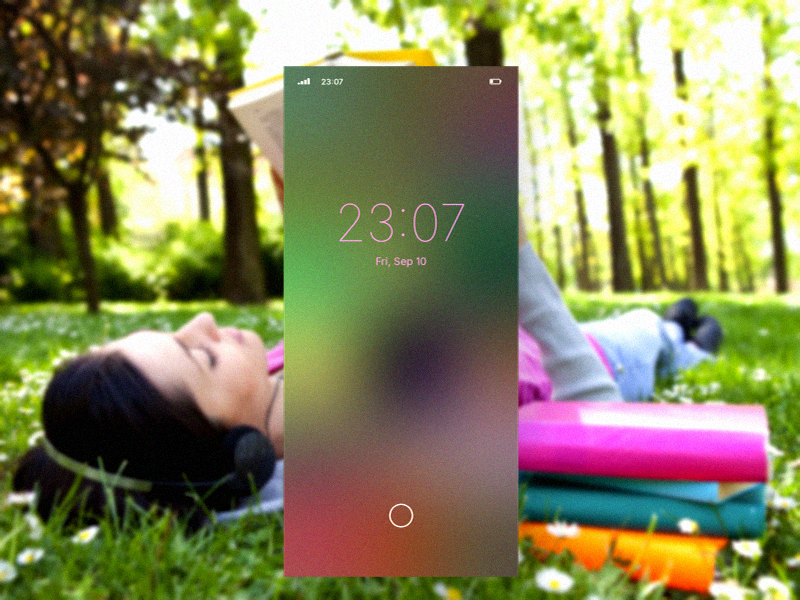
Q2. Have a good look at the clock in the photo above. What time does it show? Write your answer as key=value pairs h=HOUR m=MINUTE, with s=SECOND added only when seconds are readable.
h=23 m=7
